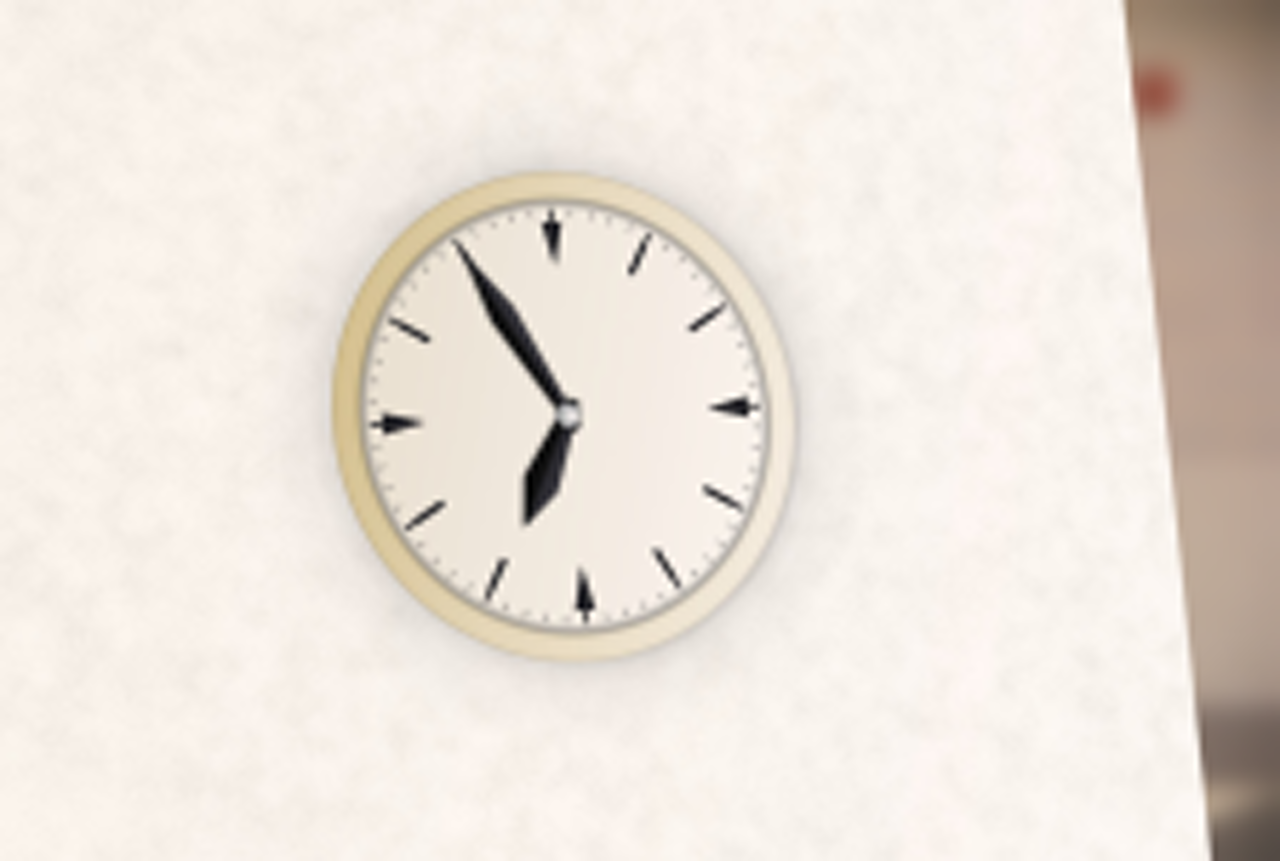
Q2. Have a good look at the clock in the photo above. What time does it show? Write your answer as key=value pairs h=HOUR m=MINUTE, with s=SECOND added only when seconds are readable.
h=6 m=55
